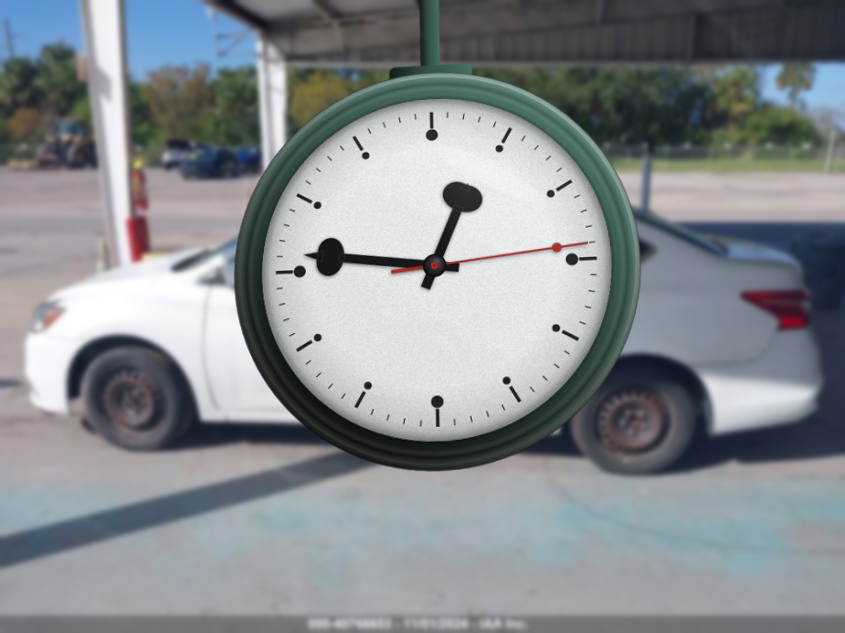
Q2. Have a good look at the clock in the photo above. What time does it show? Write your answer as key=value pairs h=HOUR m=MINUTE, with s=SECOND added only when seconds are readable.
h=12 m=46 s=14
